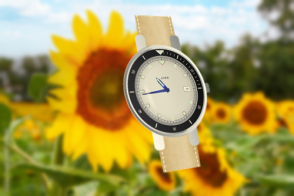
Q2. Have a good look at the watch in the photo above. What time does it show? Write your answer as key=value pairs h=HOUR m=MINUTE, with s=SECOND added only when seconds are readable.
h=10 m=44
